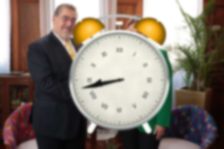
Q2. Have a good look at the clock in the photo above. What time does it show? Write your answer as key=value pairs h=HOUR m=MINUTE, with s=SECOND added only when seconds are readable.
h=8 m=43
